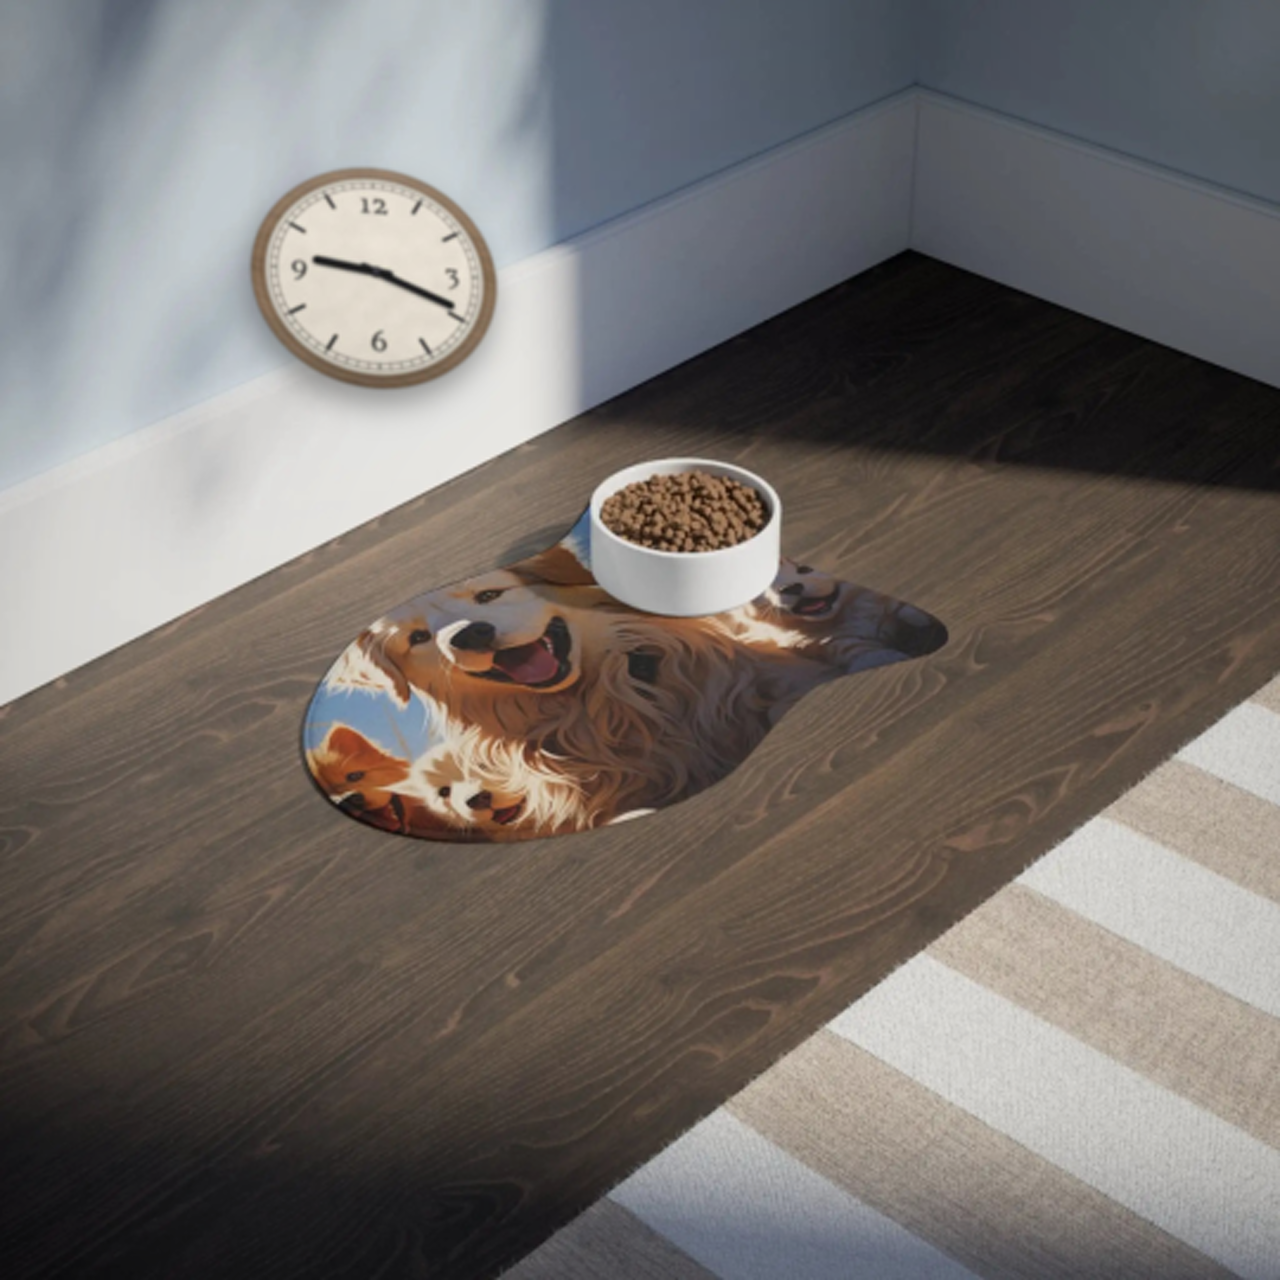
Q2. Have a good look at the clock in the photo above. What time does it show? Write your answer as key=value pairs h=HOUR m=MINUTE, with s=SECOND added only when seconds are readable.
h=9 m=19
